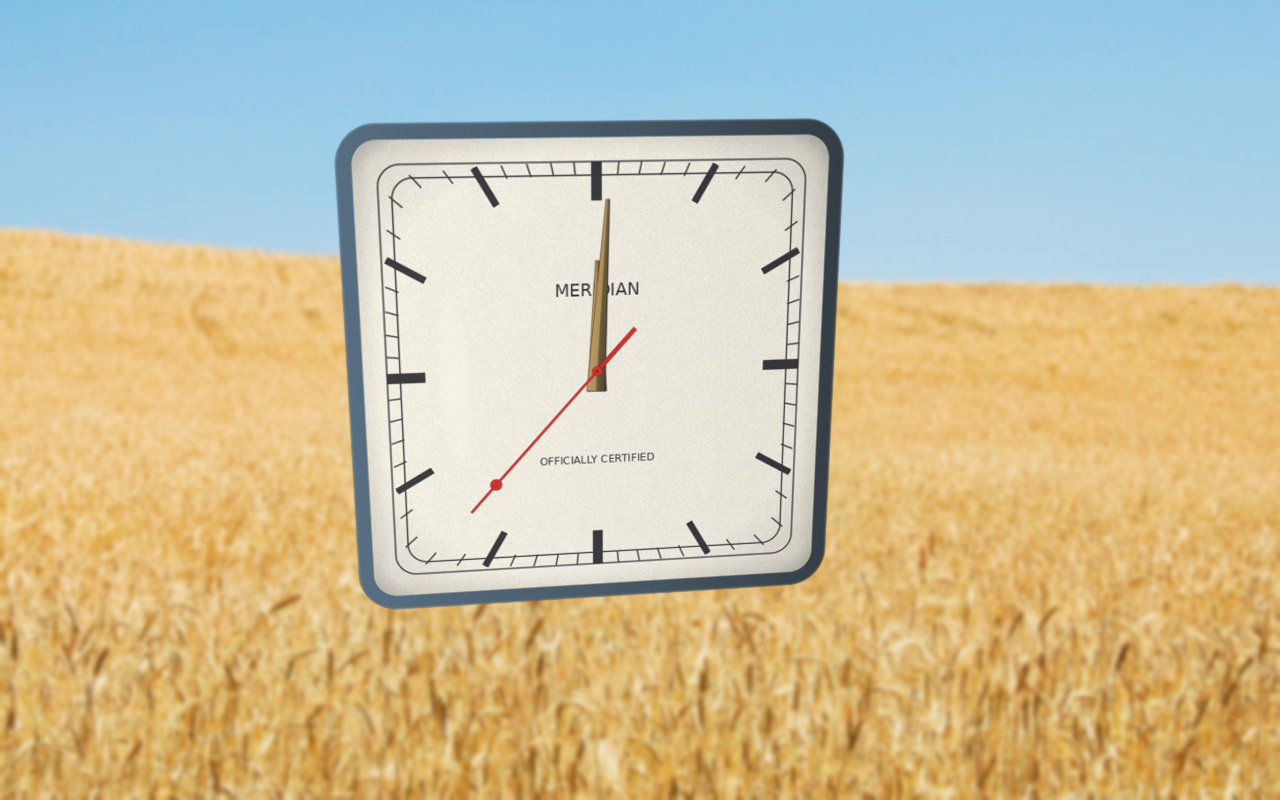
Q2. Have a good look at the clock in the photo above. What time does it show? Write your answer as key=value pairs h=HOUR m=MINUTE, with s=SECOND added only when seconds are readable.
h=12 m=0 s=37
